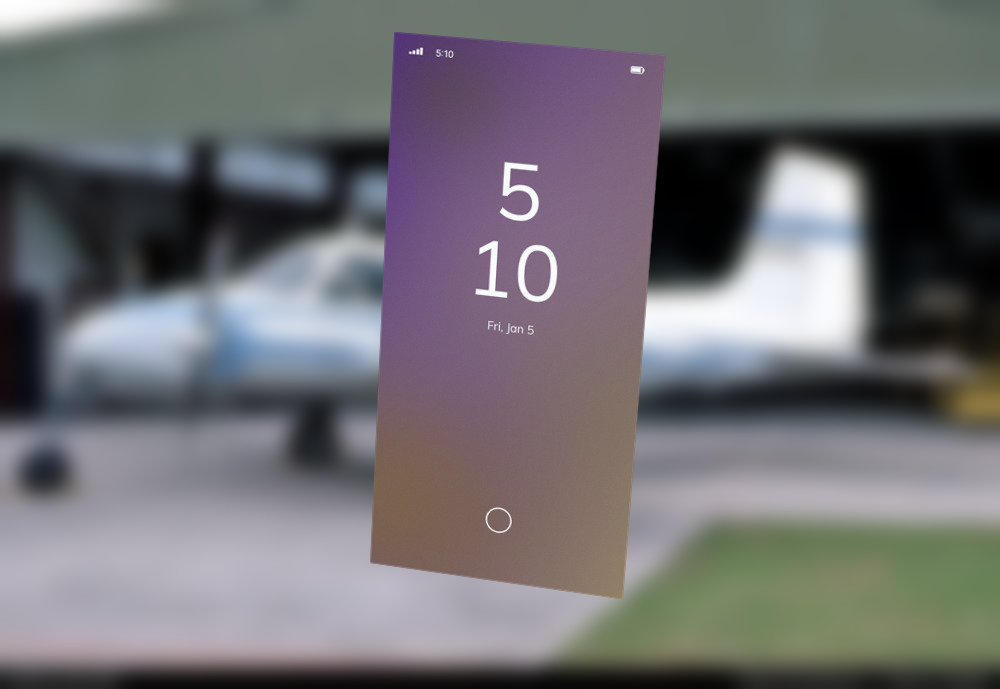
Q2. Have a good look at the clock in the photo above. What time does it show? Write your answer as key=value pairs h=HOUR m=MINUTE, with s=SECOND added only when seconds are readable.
h=5 m=10
